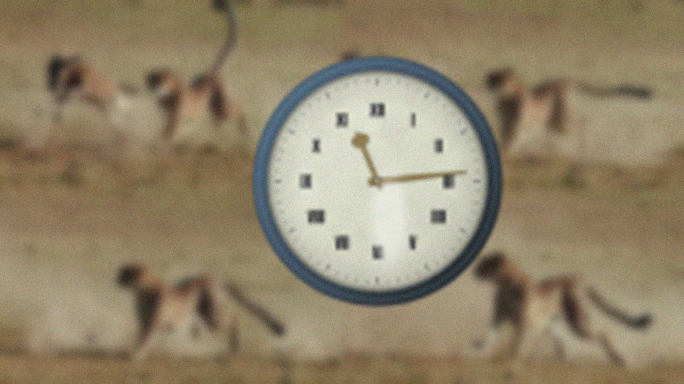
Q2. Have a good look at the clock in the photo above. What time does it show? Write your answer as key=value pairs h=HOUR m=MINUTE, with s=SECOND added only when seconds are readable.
h=11 m=14
